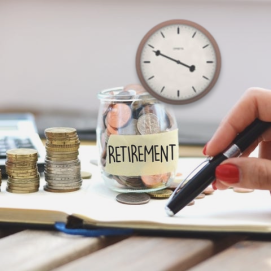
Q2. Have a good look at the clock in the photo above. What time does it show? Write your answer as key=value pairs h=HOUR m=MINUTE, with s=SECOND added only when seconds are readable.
h=3 m=49
